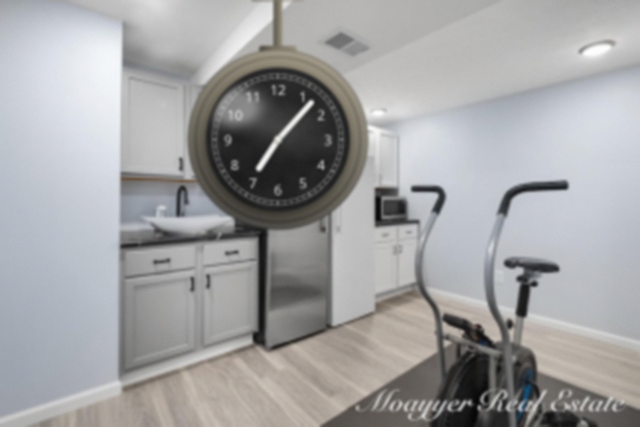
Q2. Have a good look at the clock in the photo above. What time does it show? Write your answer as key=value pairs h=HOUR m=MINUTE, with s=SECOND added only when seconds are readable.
h=7 m=7
